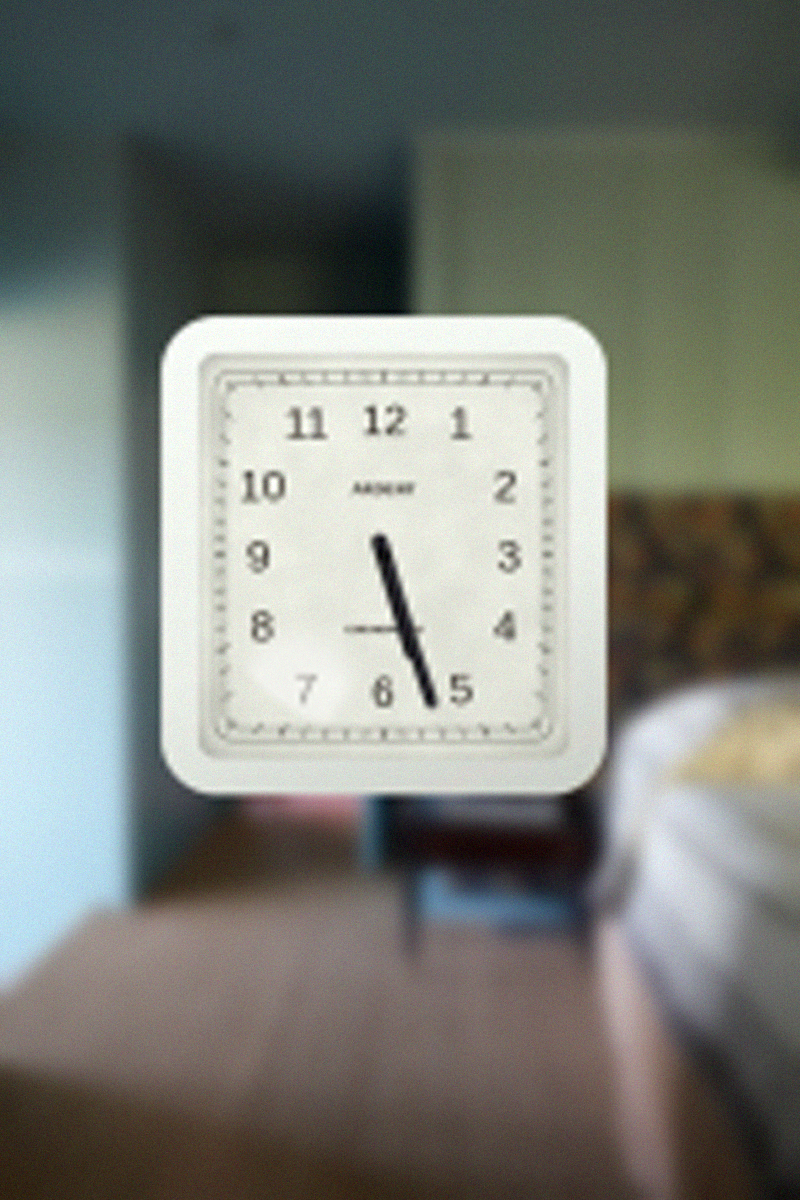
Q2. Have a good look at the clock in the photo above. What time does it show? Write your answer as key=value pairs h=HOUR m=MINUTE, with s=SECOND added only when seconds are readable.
h=5 m=27
